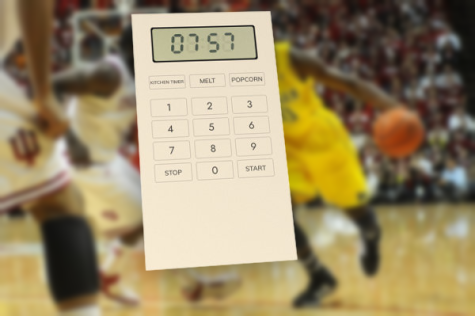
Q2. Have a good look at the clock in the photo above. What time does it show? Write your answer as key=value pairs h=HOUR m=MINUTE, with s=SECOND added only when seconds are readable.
h=7 m=57
